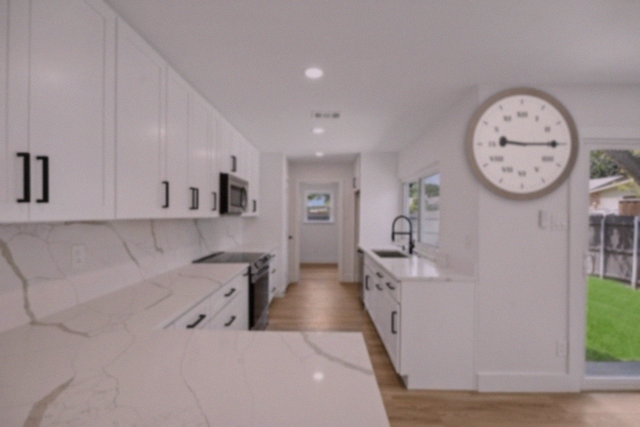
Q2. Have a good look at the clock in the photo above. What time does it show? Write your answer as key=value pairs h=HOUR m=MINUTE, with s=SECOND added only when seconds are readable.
h=9 m=15
